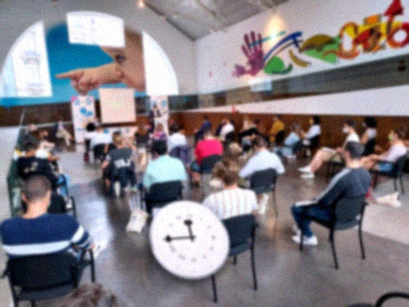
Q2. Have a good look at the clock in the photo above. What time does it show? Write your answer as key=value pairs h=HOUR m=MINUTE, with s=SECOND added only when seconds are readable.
h=11 m=44
